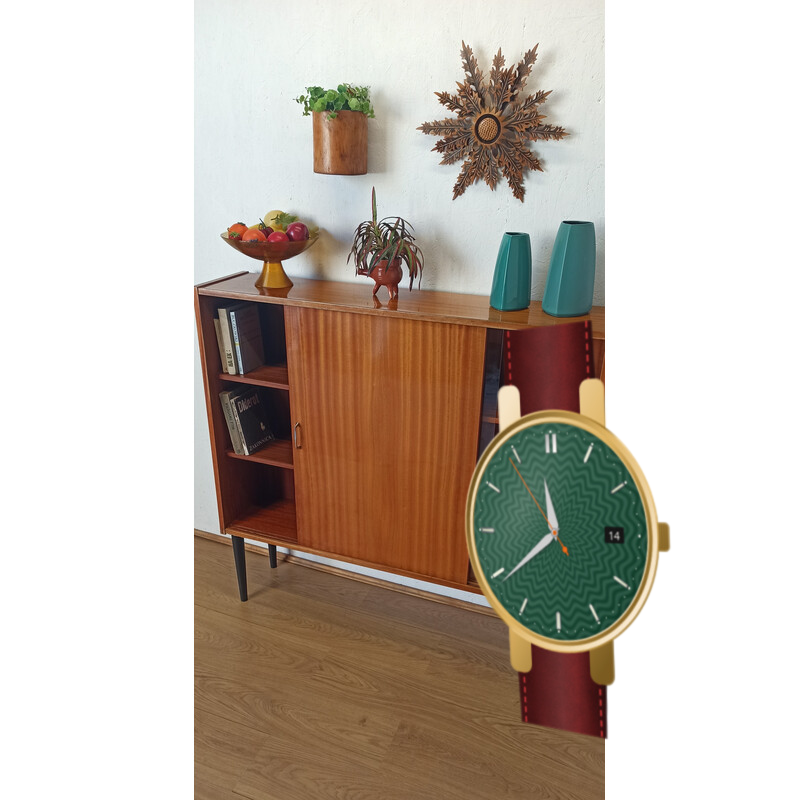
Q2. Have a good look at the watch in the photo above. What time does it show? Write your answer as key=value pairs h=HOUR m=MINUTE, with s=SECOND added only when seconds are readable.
h=11 m=38 s=54
